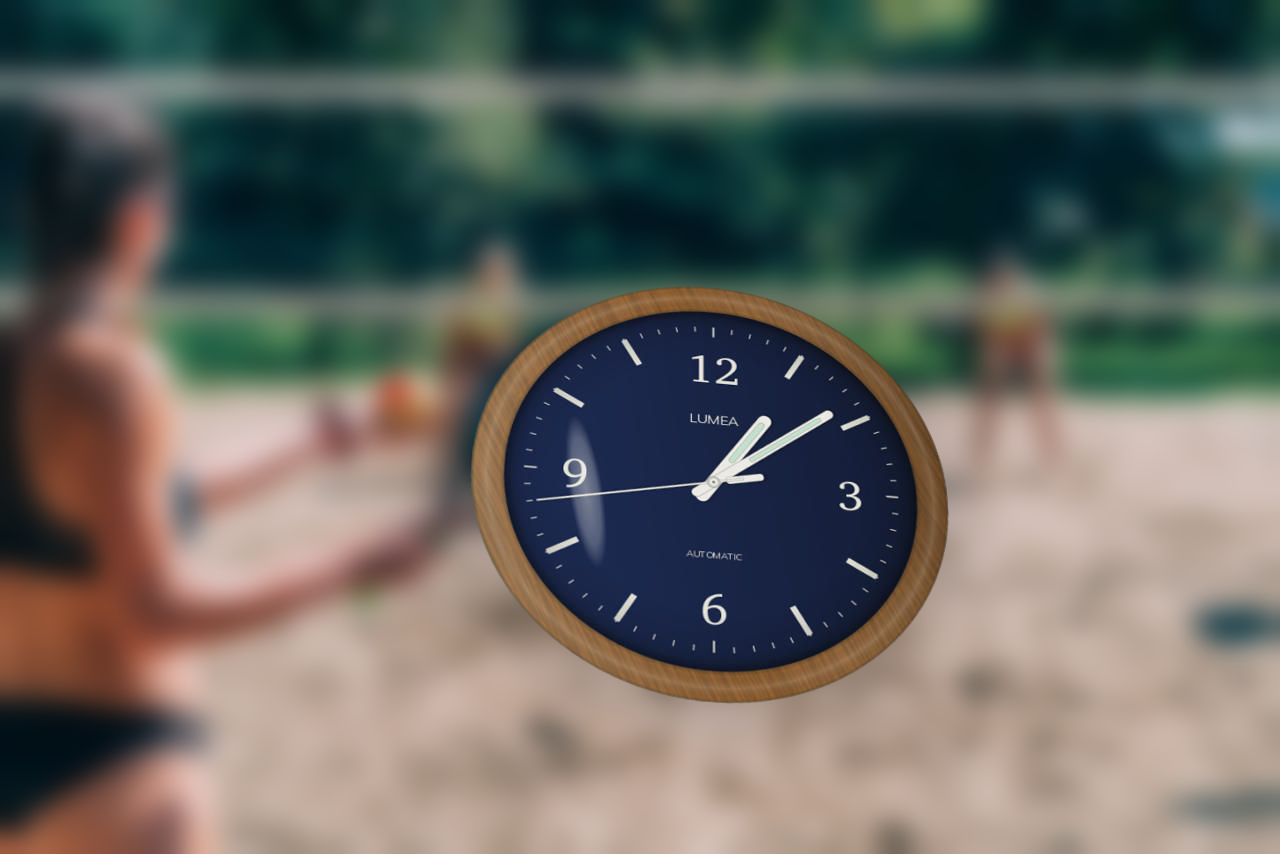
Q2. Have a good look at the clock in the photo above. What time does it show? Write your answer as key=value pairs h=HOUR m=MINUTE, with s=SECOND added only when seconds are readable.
h=1 m=8 s=43
